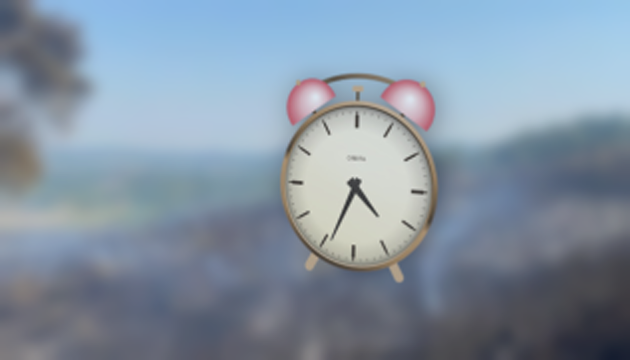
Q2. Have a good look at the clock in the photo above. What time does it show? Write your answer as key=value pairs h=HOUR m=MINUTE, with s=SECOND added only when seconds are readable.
h=4 m=34
